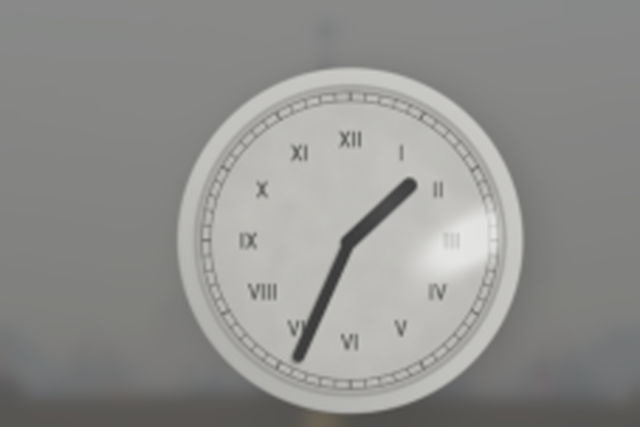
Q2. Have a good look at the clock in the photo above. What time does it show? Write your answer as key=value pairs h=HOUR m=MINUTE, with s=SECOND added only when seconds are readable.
h=1 m=34
